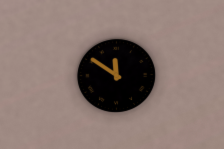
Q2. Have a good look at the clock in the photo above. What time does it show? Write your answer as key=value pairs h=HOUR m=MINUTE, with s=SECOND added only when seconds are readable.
h=11 m=51
